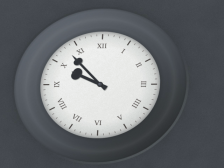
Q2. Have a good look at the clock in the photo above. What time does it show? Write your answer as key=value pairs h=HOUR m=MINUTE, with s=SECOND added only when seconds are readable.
h=9 m=53
